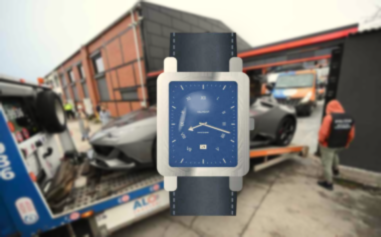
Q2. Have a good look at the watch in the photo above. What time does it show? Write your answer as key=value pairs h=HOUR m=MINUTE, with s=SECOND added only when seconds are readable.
h=8 m=18
